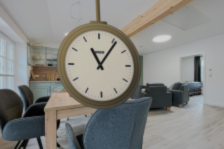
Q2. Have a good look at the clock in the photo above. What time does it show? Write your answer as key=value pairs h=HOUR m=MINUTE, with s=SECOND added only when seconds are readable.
h=11 m=6
